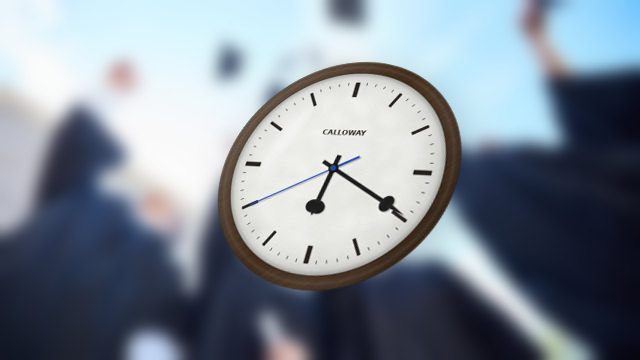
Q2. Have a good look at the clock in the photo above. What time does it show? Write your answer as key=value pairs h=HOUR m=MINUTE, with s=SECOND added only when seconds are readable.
h=6 m=19 s=40
